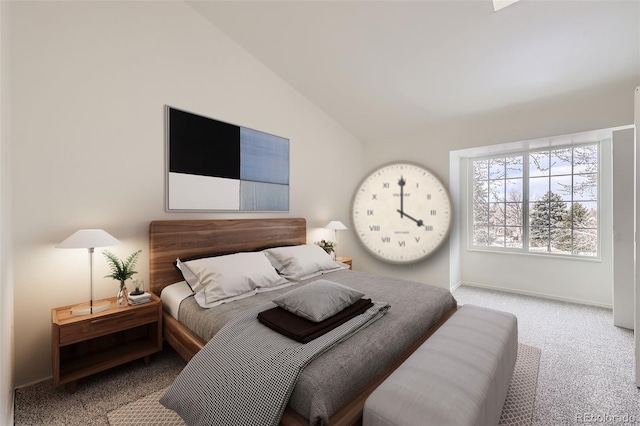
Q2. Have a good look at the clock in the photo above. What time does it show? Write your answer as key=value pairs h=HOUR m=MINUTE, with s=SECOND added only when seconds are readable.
h=4 m=0
